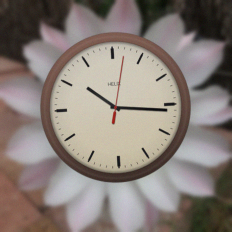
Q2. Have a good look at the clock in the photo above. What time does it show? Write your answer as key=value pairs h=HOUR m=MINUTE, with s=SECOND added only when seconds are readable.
h=10 m=16 s=2
